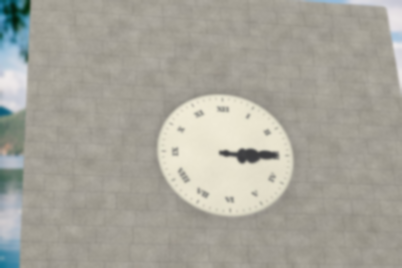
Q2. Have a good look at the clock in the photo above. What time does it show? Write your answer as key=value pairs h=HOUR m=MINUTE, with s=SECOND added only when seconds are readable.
h=3 m=15
